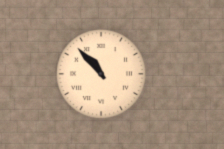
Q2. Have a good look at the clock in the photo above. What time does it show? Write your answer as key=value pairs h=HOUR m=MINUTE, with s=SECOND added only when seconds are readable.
h=10 m=53
